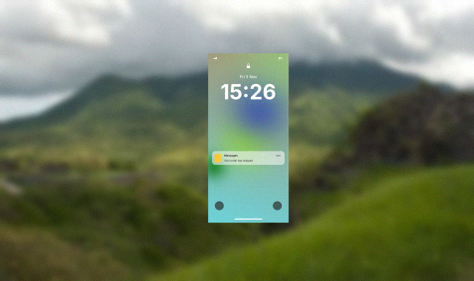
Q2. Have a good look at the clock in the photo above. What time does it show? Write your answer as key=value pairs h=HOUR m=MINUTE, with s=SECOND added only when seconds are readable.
h=15 m=26
